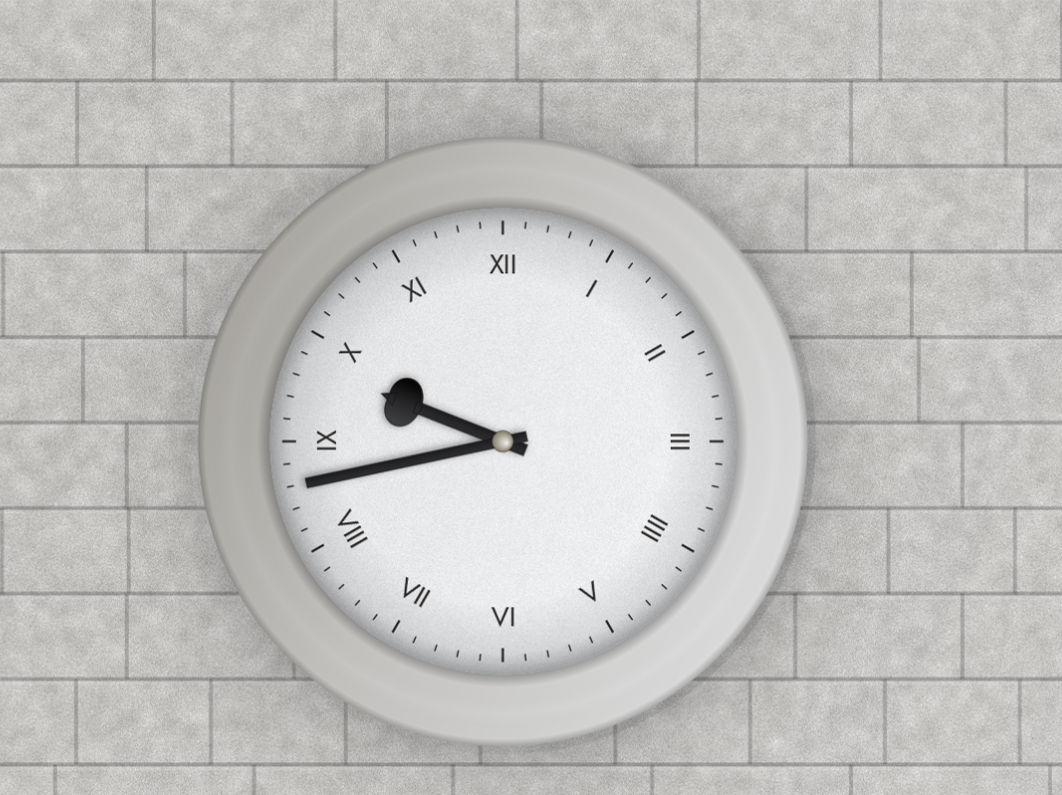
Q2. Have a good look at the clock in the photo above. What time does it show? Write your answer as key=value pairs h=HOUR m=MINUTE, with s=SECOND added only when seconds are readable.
h=9 m=43
